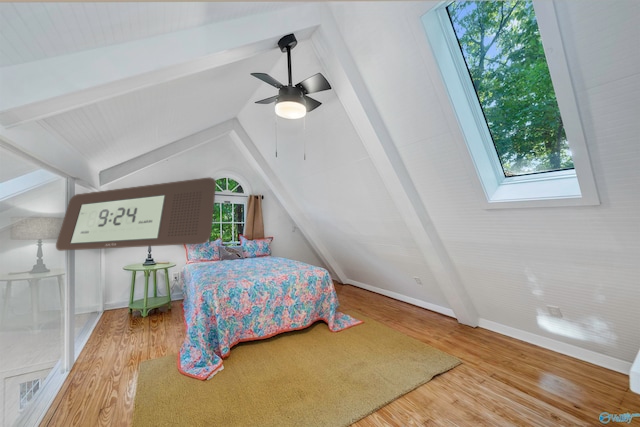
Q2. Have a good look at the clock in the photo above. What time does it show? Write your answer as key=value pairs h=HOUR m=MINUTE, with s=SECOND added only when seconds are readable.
h=9 m=24
